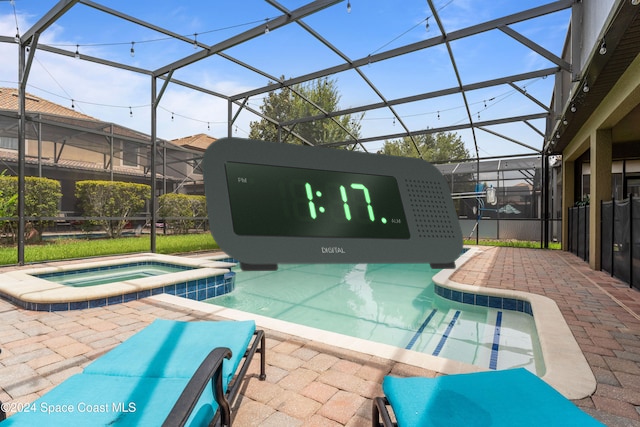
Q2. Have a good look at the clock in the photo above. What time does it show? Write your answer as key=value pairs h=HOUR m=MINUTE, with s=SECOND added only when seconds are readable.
h=1 m=17
